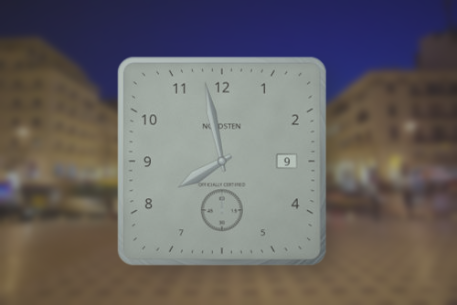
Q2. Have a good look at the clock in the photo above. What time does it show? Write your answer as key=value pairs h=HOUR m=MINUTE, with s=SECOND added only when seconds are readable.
h=7 m=58
